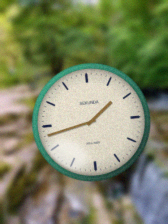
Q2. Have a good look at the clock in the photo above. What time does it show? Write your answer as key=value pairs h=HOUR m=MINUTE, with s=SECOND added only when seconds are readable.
h=1 m=43
